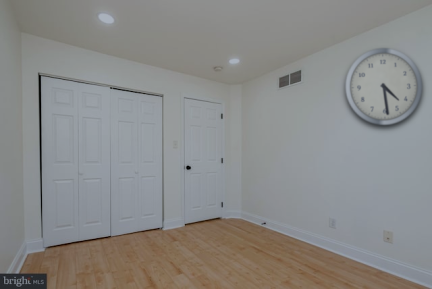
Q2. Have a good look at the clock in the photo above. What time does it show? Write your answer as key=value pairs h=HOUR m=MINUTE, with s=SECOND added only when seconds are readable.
h=4 m=29
